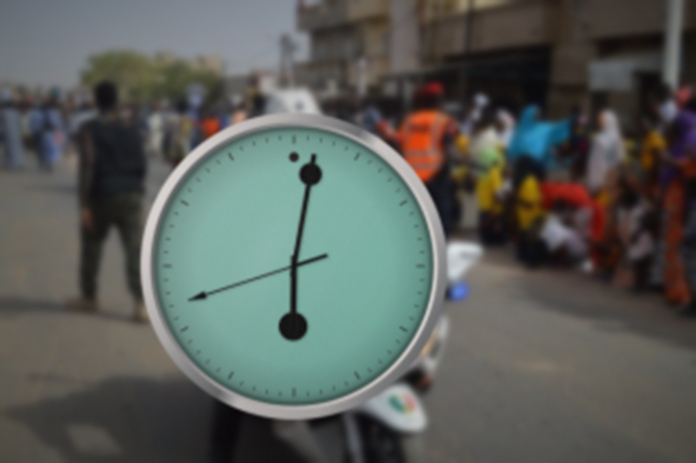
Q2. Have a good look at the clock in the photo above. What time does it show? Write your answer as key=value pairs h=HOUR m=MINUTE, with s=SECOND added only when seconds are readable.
h=6 m=1 s=42
